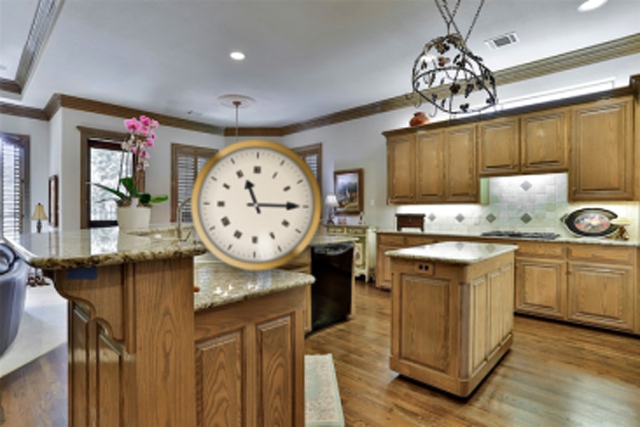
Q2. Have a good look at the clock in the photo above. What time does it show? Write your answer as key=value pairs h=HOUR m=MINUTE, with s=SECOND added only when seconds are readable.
h=11 m=15
